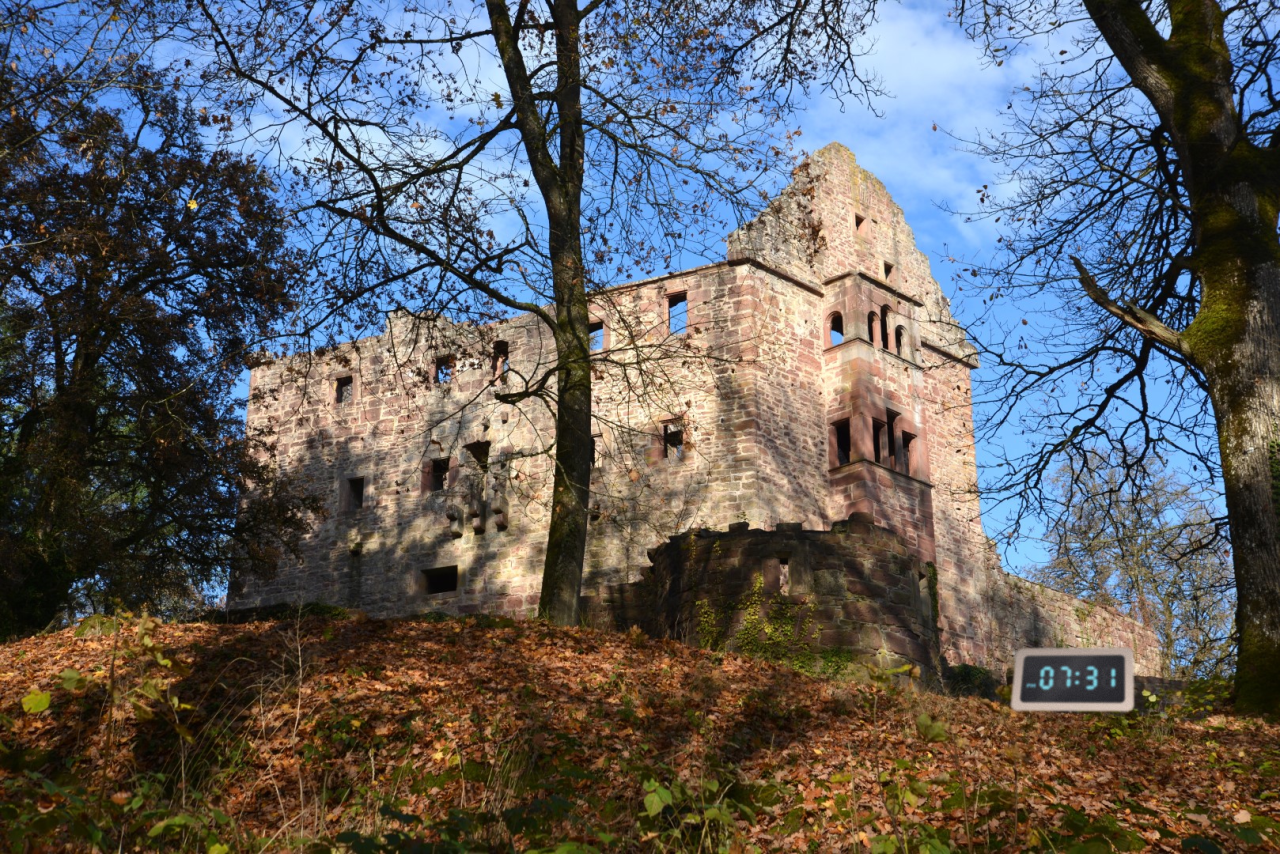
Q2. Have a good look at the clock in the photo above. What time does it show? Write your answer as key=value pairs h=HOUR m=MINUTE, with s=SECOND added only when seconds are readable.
h=7 m=31
